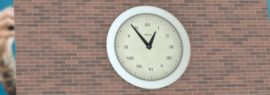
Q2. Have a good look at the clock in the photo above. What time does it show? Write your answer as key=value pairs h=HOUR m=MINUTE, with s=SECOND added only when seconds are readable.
h=12 m=54
